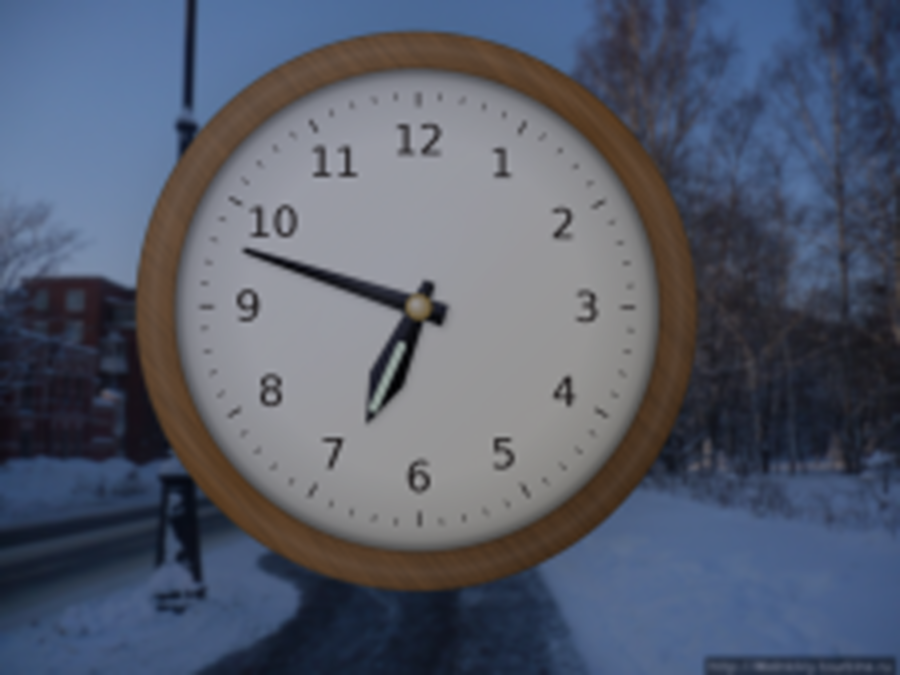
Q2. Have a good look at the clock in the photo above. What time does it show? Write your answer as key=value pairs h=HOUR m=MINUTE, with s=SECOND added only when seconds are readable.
h=6 m=48
